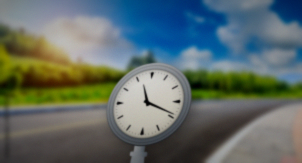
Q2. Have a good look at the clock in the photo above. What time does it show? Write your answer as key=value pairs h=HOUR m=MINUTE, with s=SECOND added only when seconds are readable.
h=11 m=19
